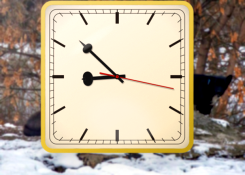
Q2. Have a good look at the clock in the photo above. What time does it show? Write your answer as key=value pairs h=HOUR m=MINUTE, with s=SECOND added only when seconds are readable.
h=8 m=52 s=17
